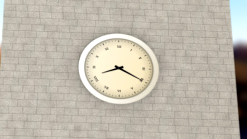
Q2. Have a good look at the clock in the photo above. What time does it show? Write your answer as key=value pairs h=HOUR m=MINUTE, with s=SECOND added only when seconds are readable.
h=8 m=20
